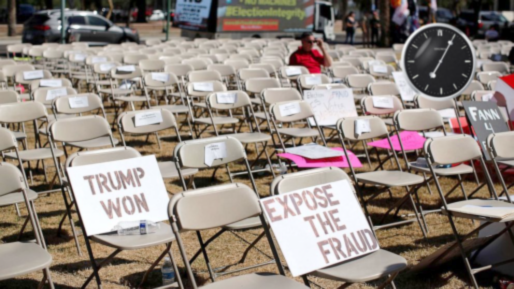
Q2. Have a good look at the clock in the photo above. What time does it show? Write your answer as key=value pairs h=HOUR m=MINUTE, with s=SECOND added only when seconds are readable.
h=7 m=5
